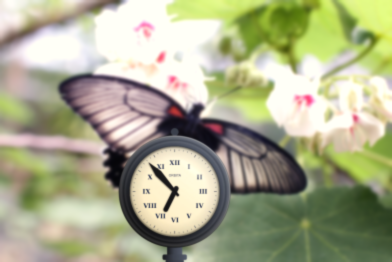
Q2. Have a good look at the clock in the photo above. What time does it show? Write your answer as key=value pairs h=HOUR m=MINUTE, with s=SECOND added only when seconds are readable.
h=6 m=53
